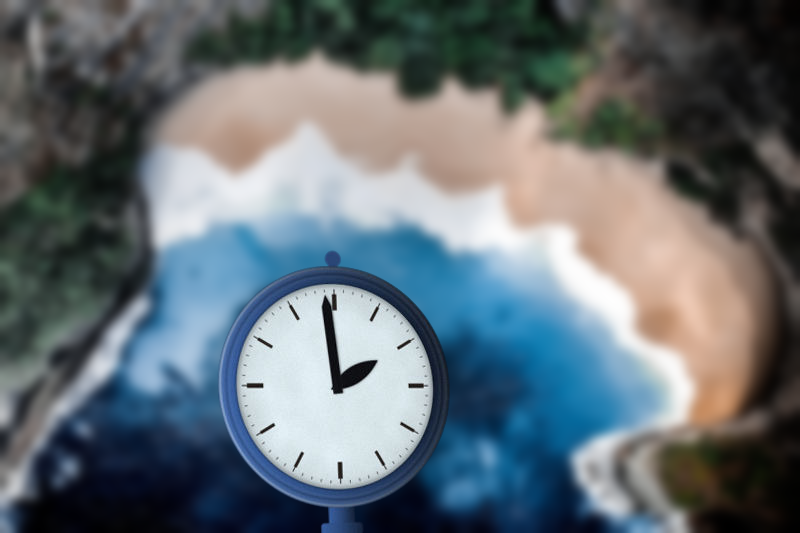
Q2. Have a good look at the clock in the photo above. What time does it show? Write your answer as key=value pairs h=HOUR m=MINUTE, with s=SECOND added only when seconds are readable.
h=1 m=59
